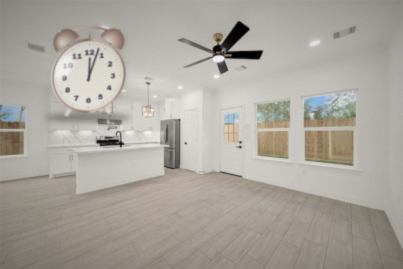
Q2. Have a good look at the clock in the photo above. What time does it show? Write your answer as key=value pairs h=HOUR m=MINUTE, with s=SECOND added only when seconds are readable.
h=12 m=3
